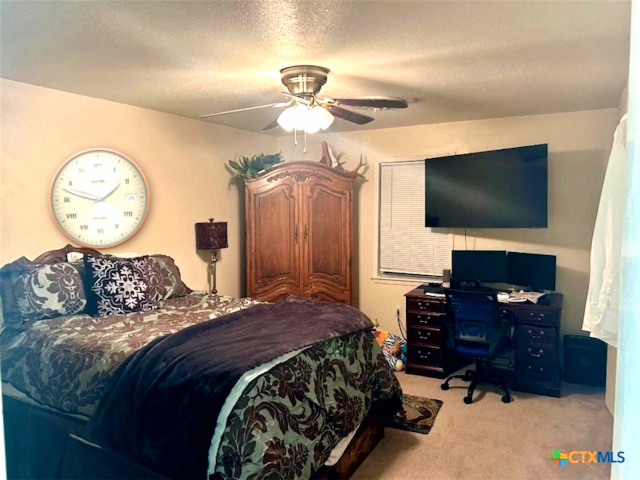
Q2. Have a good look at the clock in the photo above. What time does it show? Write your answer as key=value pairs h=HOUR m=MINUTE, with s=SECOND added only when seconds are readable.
h=1 m=48
